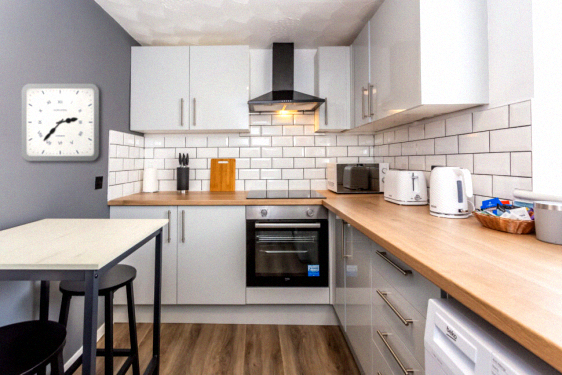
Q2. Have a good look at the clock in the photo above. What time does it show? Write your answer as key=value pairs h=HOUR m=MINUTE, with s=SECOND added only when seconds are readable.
h=2 m=37
